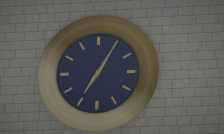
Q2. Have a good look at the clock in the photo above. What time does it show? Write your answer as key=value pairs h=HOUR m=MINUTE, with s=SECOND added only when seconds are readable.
h=7 m=5
